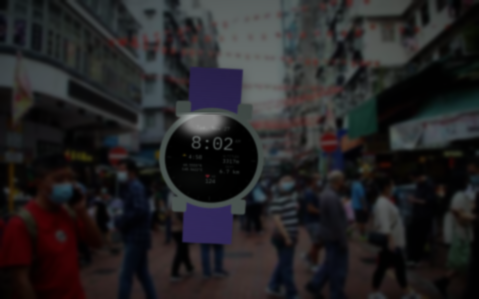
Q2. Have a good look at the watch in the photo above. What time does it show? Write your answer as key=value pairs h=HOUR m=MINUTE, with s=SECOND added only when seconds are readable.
h=8 m=2
